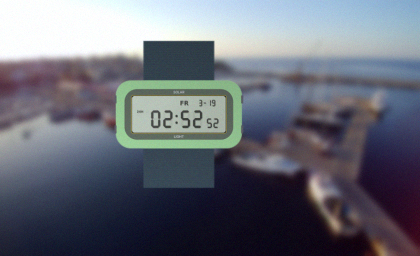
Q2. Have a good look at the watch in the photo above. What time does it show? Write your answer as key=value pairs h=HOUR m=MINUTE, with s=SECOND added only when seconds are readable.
h=2 m=52 s=52
